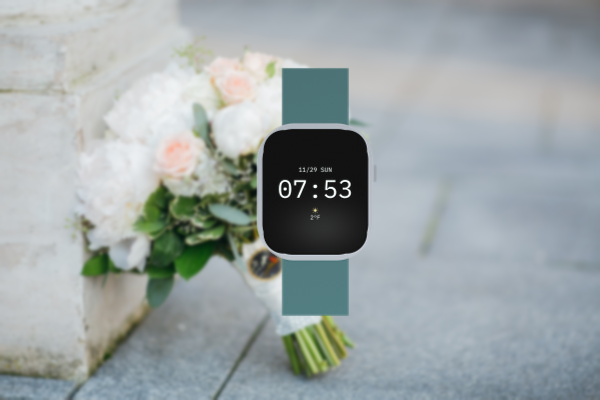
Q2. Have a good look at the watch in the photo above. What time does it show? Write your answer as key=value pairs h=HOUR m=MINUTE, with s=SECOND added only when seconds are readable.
h=7 m=53
